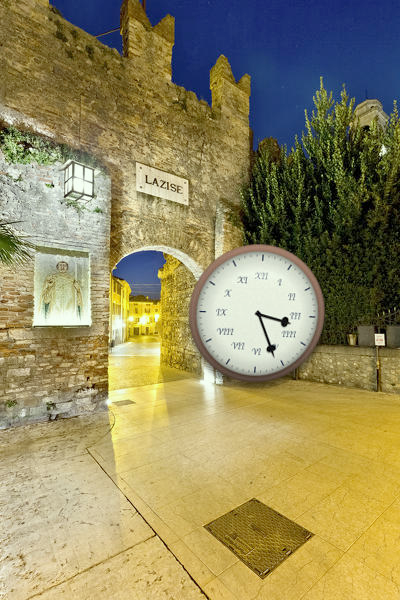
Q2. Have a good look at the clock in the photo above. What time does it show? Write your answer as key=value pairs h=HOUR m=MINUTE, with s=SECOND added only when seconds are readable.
h=3 m=26
